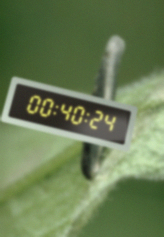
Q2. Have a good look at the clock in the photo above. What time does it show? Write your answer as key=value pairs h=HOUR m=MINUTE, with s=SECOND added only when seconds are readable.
h=0 m=40 s=24
